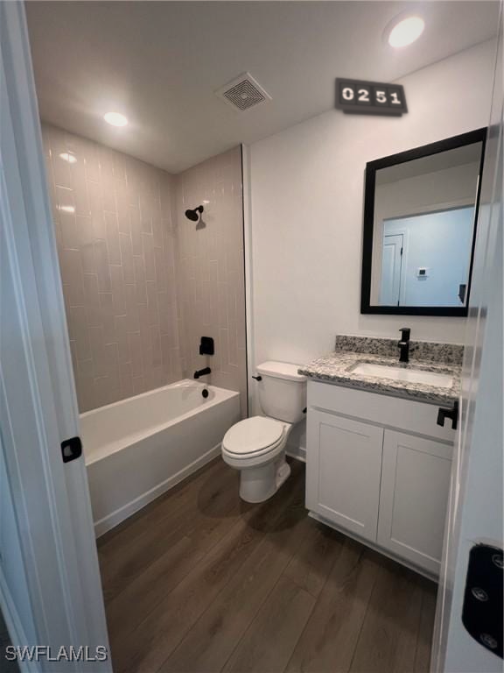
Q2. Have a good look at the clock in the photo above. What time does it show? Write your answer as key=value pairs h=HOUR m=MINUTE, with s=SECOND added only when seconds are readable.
h=2 m=51
